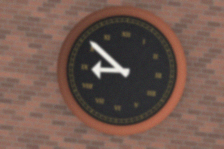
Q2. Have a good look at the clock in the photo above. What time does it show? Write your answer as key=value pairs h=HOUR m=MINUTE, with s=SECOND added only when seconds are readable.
h=8 m=51
